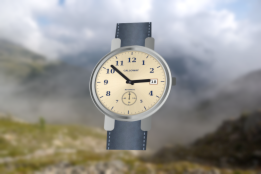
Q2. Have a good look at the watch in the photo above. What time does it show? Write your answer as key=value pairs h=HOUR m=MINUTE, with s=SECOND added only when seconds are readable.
h=2 m=52
